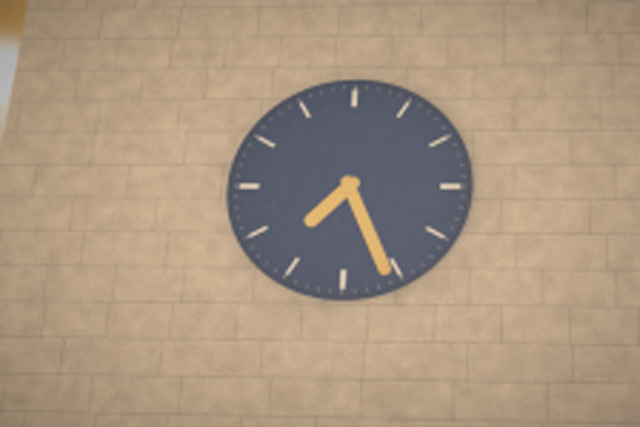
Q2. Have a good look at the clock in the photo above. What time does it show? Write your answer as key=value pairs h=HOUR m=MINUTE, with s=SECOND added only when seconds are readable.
h=7 m=26
